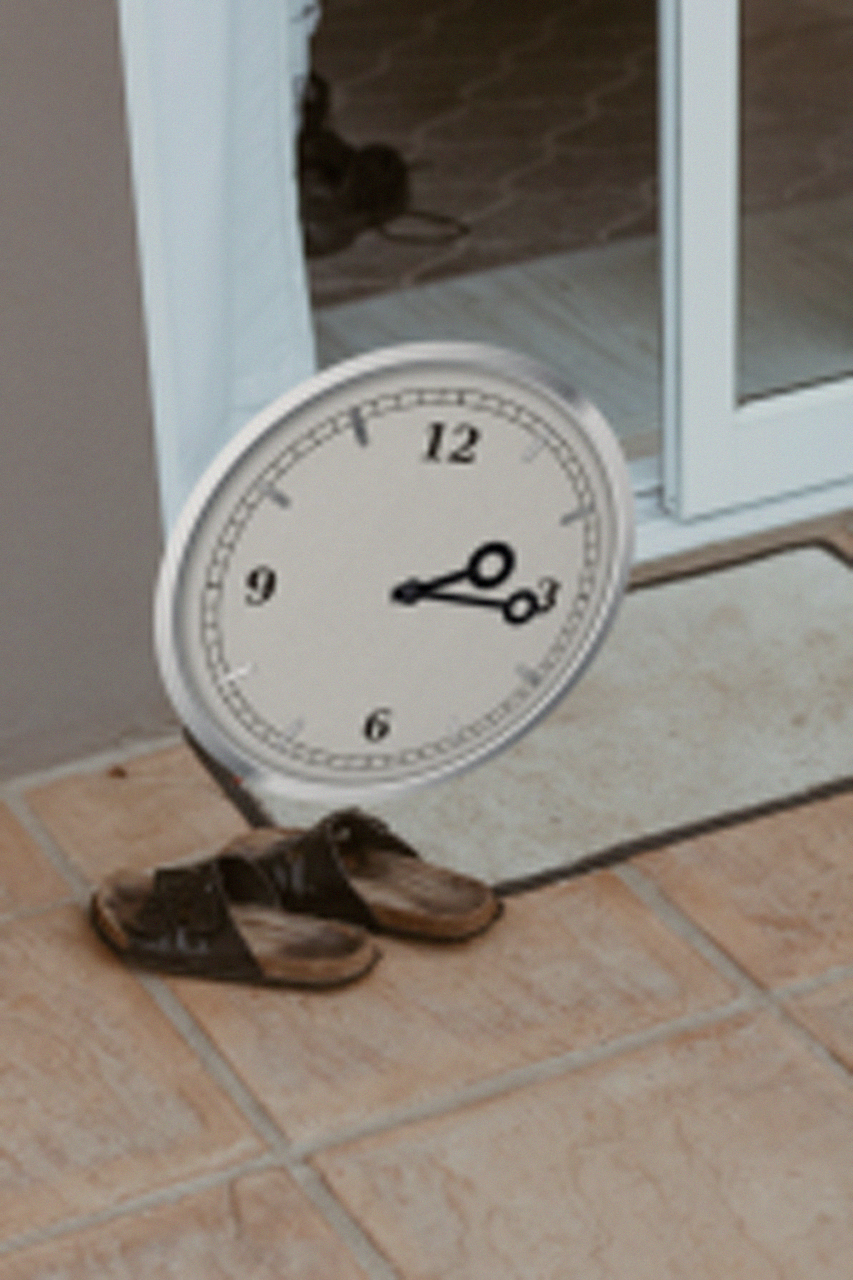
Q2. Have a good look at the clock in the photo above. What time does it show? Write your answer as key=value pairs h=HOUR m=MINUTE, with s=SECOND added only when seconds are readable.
h=2 m=16
